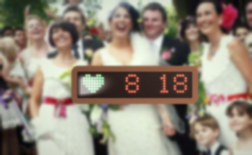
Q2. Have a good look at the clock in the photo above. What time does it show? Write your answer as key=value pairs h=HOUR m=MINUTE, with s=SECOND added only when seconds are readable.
h=8 m=18
